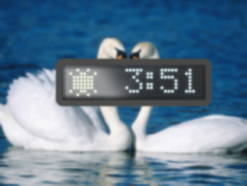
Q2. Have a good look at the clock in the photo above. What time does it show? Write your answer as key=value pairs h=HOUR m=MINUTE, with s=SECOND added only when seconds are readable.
h=3 m=51
